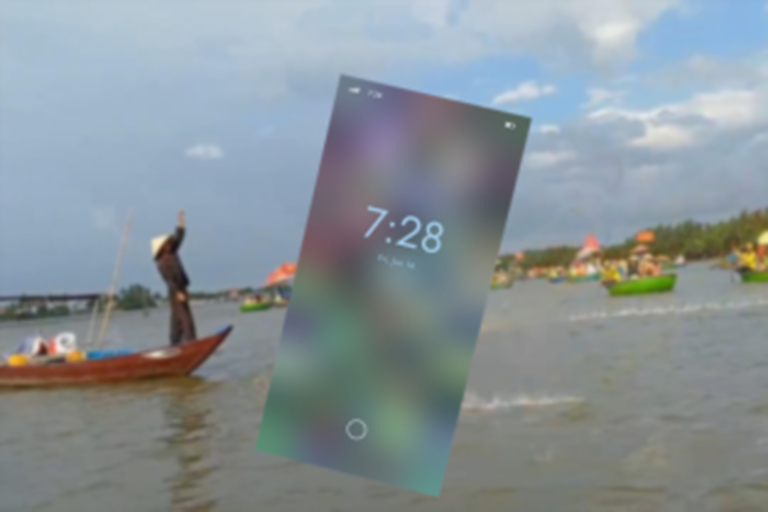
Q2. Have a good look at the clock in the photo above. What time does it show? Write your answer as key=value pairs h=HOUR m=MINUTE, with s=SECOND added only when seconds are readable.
h=7 m=28
